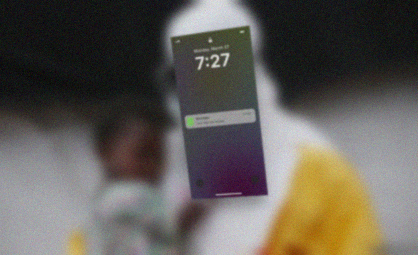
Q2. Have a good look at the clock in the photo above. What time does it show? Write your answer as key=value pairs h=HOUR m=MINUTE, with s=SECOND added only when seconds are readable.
h=7 m=27
